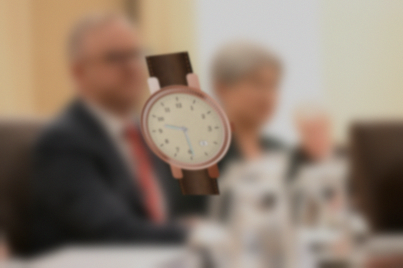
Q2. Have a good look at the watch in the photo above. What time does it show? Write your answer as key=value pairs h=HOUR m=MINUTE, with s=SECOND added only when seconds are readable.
h=9 m=29
